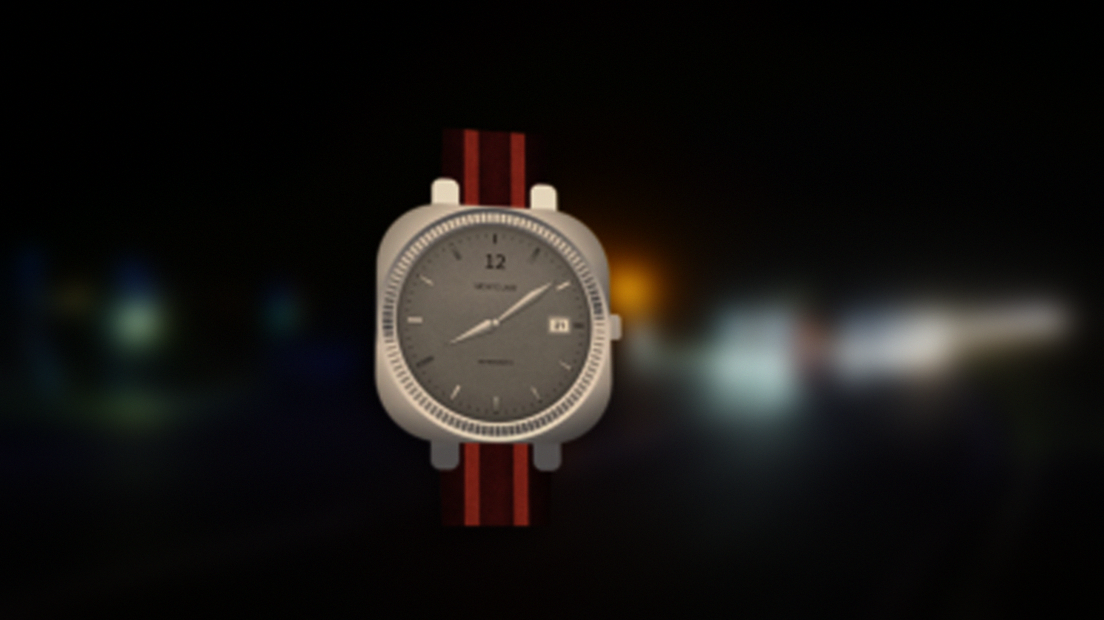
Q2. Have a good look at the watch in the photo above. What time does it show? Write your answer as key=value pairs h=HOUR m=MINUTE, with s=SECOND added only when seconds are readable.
h=8 m=9
